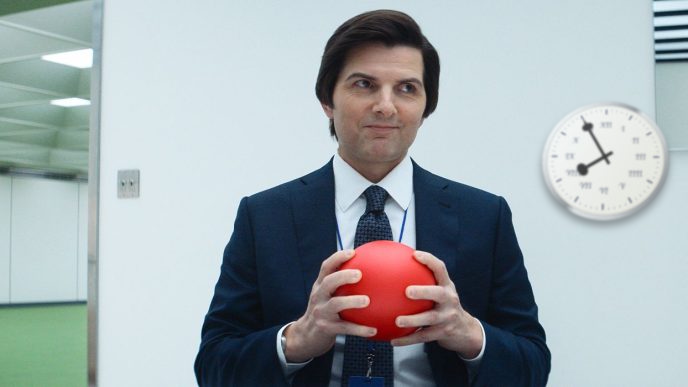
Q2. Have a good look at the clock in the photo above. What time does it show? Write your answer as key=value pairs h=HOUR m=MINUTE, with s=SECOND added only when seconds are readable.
h=7 m=55
